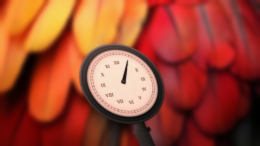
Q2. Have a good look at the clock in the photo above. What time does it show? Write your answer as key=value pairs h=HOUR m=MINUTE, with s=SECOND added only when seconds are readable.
h=1 m=5
